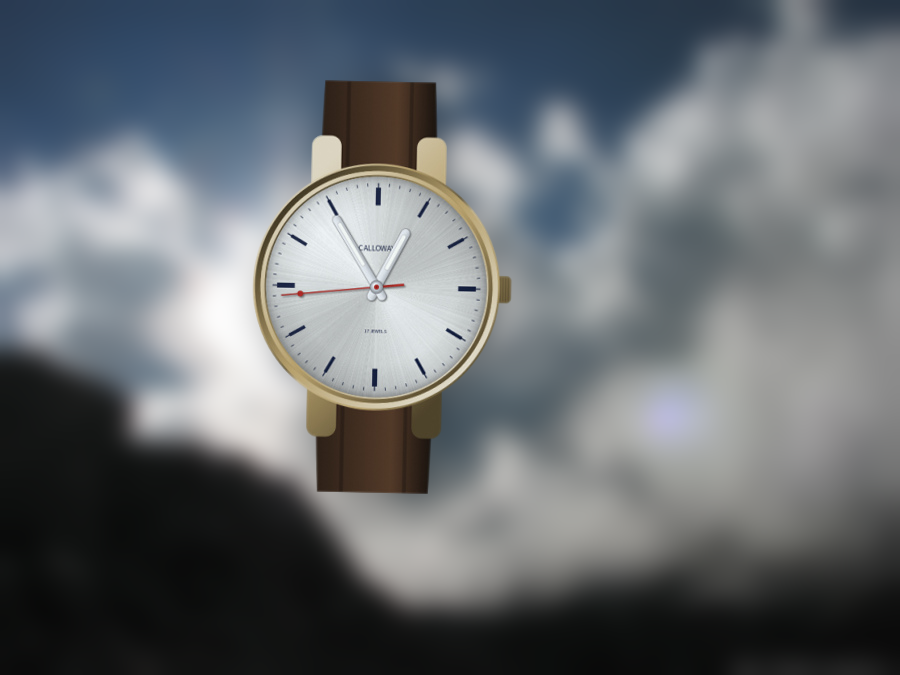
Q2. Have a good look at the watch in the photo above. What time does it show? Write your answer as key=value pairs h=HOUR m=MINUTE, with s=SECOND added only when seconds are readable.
h=12 m=54 s=44
